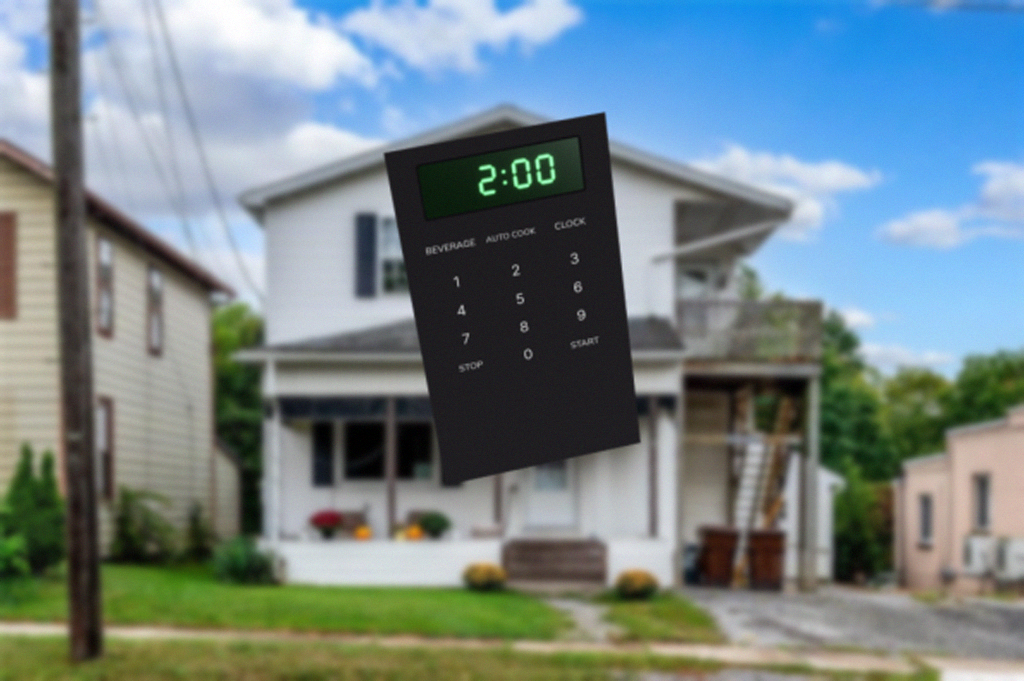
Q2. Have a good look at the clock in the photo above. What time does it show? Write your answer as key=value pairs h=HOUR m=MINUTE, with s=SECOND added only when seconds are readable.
h=2 m=0
